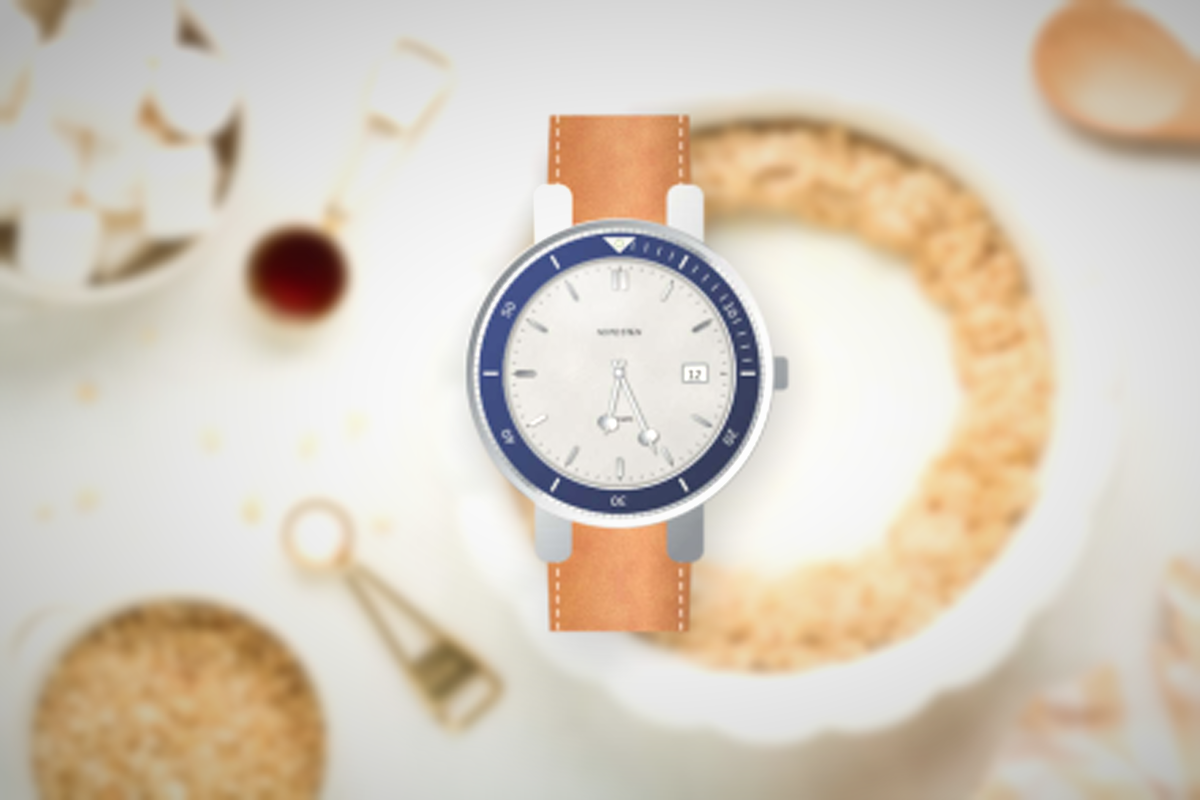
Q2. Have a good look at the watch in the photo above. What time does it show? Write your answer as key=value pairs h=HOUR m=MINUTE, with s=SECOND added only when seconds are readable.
h=6 m=26
